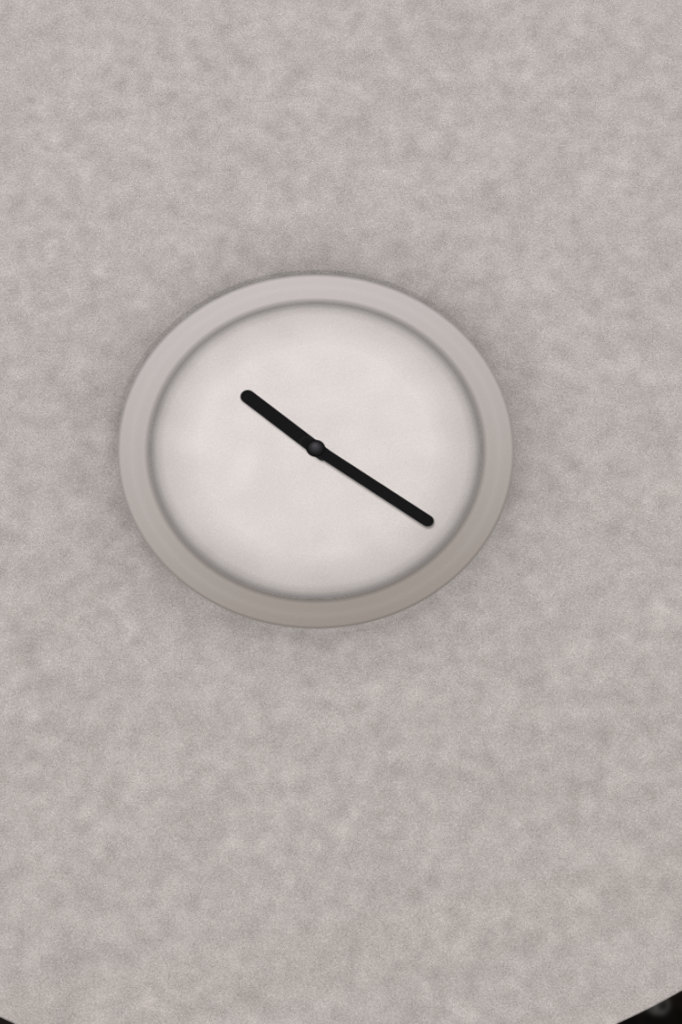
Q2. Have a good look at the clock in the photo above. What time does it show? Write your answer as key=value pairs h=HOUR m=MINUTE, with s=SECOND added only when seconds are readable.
h=10 m=21
